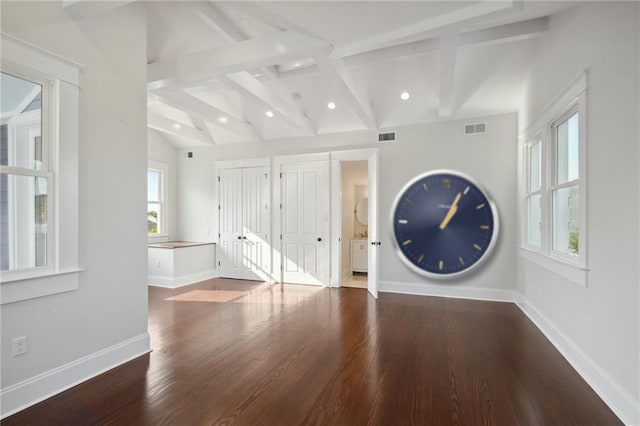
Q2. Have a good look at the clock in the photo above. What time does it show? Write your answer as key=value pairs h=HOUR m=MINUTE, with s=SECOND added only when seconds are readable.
h=1 m=4
